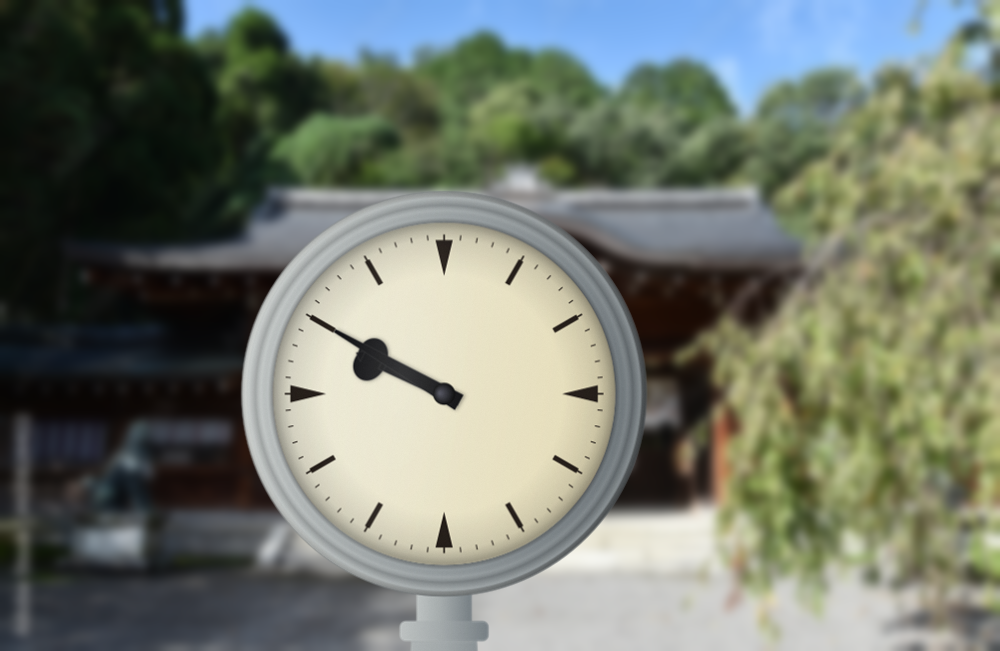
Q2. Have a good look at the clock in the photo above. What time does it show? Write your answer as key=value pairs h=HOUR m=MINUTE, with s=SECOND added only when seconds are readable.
h=9 m=50
